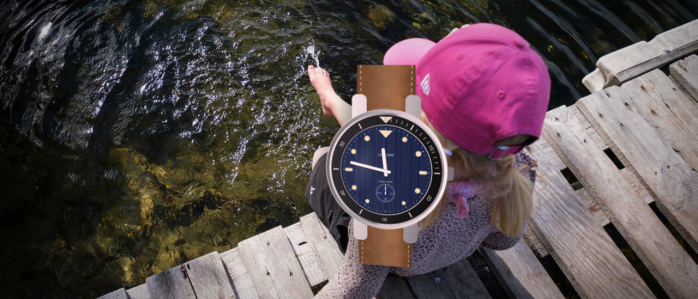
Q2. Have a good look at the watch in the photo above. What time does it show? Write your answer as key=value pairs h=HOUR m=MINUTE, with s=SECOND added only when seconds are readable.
h=11 m=47
